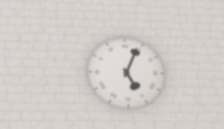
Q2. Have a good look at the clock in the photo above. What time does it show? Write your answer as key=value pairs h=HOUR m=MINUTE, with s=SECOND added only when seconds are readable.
h=5 m=4
